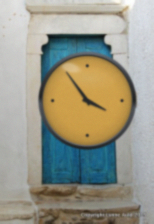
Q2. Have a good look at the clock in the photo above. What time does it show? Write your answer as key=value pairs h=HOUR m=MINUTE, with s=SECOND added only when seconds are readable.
h=3 m=54
